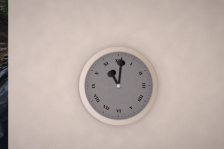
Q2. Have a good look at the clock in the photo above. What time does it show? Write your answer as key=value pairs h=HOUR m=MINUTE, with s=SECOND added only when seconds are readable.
h=11 m=1
